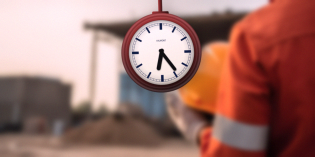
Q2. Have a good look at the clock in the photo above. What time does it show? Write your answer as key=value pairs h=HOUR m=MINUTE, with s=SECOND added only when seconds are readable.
h=6 m=24
